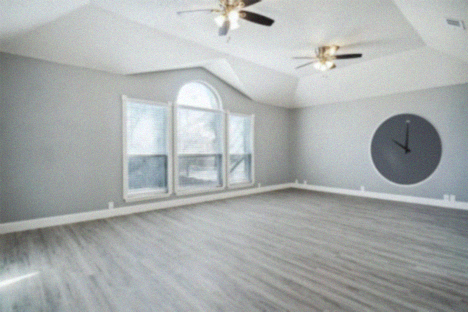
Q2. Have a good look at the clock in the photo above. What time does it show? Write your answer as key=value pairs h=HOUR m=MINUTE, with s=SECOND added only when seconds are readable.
h=10 m=0
